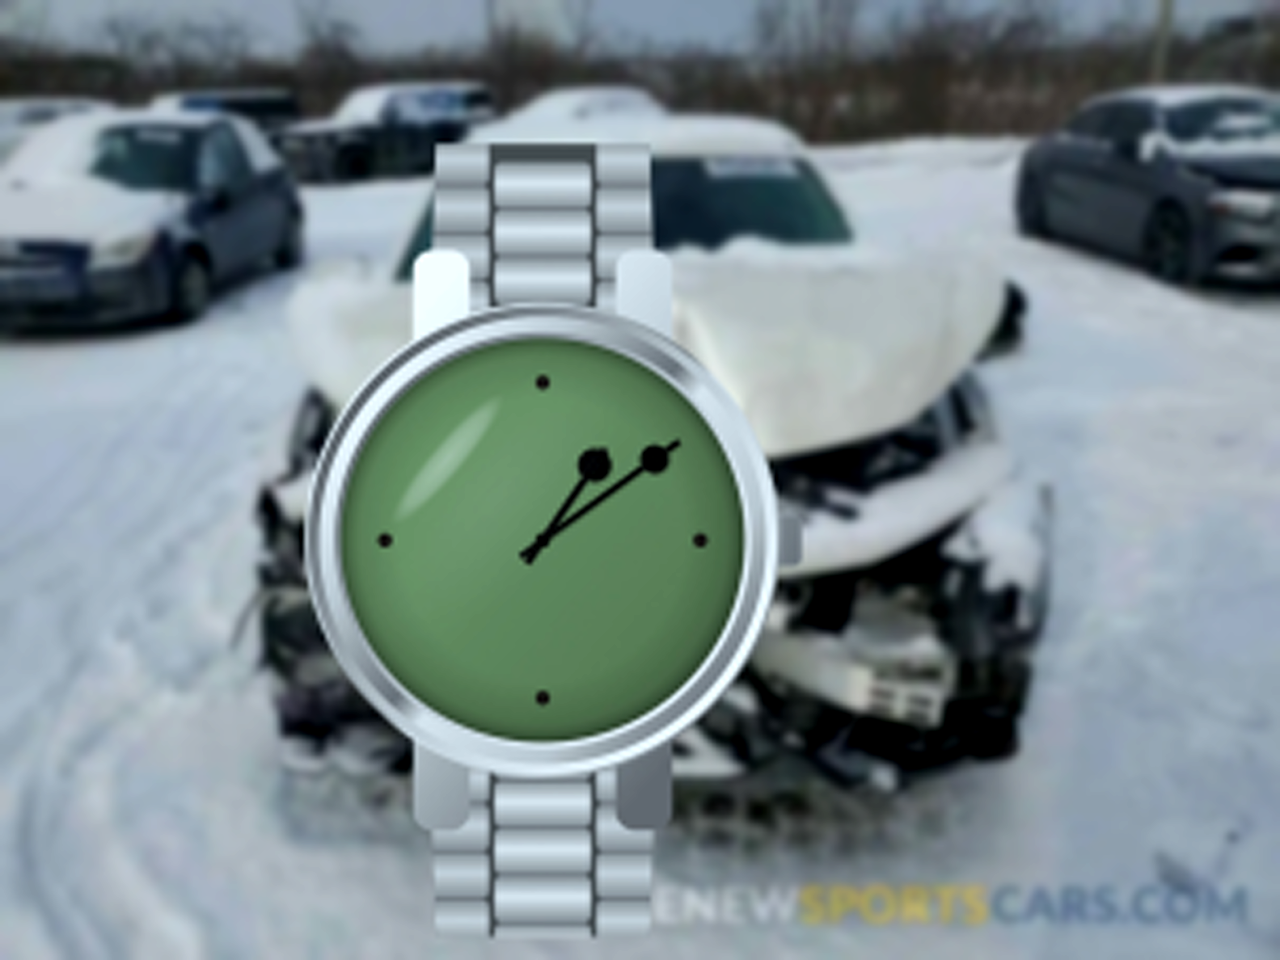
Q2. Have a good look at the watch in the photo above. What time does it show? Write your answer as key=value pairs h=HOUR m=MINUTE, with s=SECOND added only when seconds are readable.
h=1 m=9
